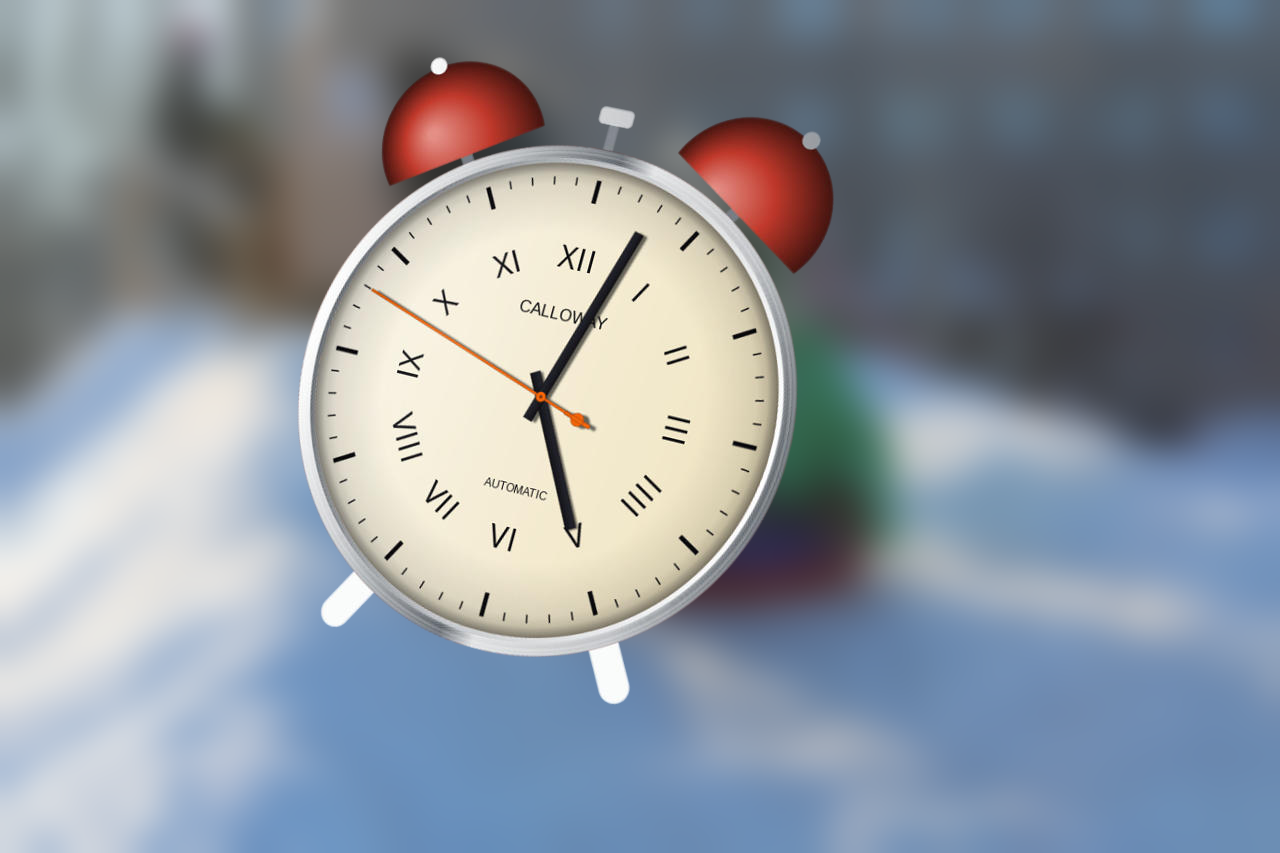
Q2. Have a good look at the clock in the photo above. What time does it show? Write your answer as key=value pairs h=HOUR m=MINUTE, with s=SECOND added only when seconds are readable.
h=5 m=2 s=48
